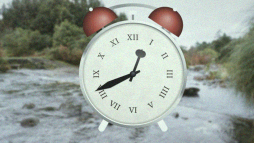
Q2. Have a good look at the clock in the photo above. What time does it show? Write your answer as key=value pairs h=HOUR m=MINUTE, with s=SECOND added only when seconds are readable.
h=12 m=41
